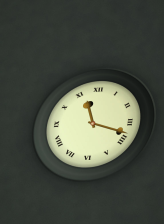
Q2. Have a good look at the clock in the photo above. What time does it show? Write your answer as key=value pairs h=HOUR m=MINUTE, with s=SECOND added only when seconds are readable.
h=11 m=18
